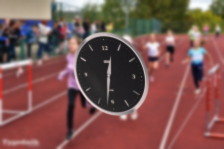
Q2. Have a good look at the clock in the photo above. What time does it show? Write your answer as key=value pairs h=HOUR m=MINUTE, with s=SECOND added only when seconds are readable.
h=12 m=32
